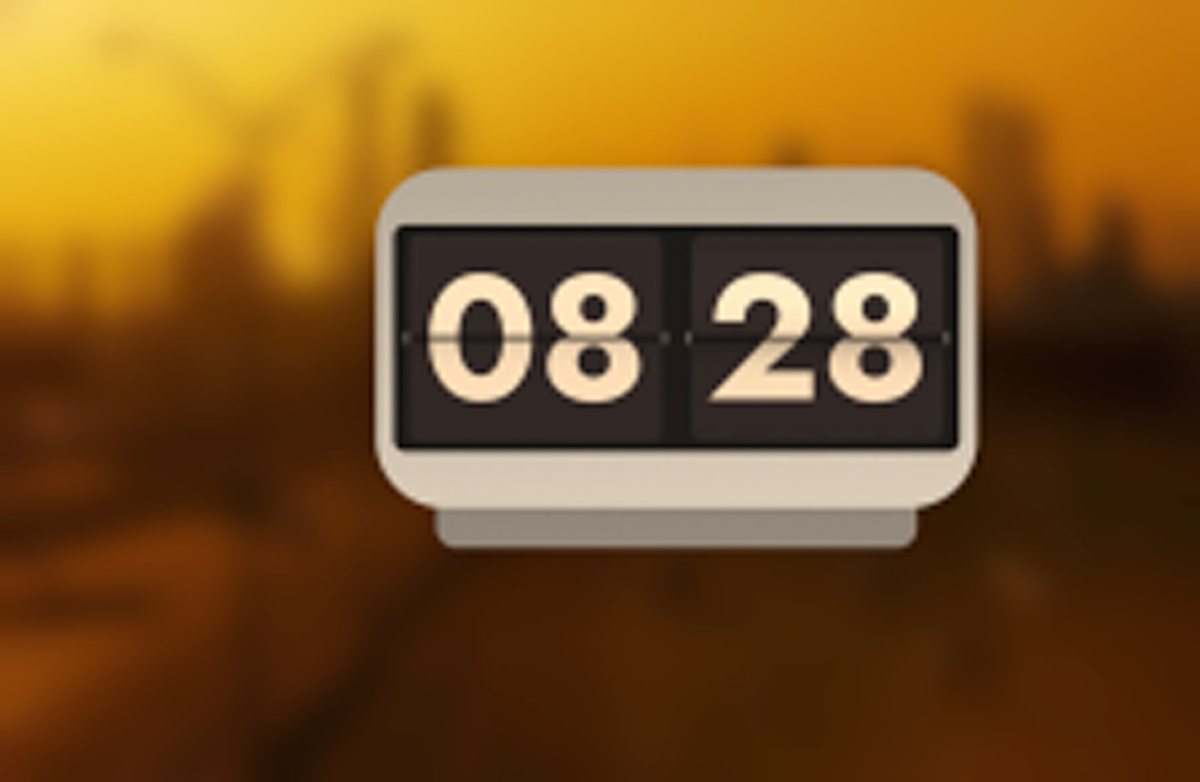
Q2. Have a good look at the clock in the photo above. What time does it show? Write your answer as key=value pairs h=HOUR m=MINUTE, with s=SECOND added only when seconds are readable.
h=8 m=28
